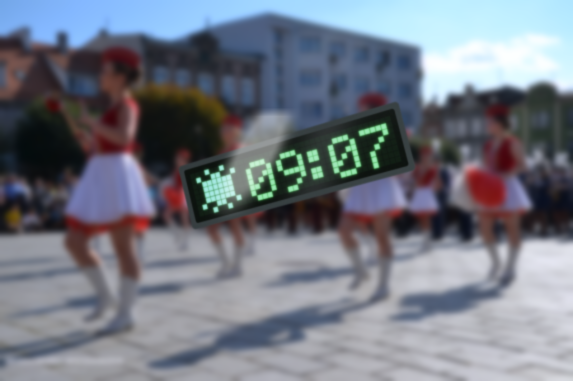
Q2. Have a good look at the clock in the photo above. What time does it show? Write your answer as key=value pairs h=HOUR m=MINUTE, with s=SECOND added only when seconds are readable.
h=9 m=7
